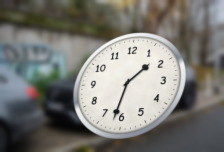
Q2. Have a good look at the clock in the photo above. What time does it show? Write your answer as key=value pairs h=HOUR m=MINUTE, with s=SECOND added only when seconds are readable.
h=1 m=32
